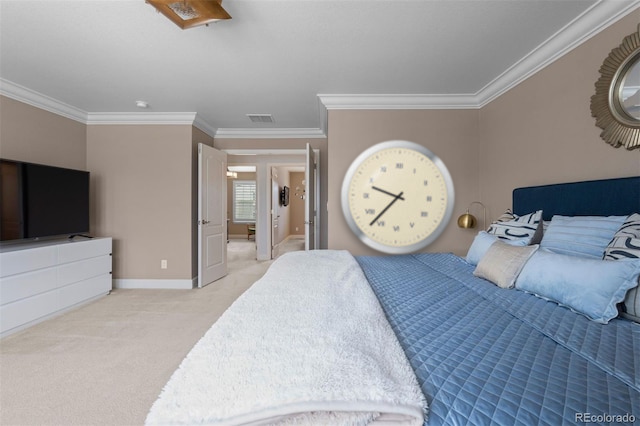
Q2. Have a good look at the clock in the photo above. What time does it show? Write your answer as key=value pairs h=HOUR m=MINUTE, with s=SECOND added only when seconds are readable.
h=9 m=37
